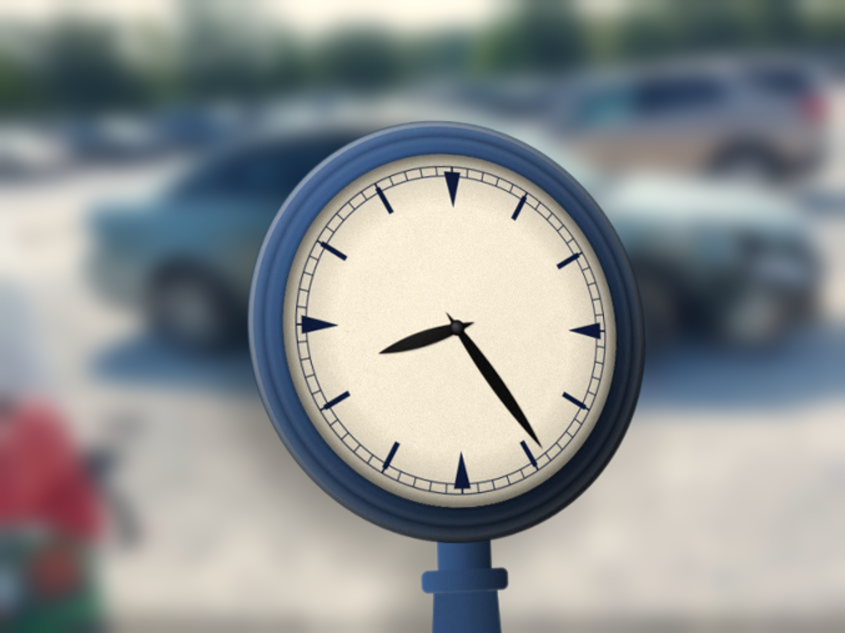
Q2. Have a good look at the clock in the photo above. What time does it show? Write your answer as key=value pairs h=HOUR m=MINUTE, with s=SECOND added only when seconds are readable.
h=8 m=24
